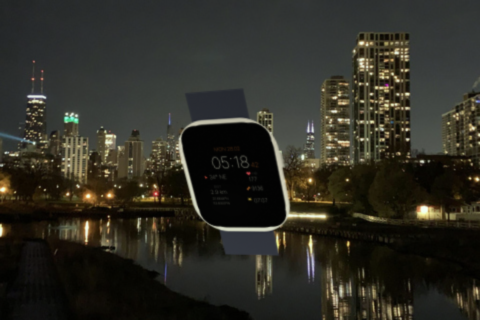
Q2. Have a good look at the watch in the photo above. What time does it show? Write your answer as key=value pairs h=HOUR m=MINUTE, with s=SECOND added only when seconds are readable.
h=5 m=18
